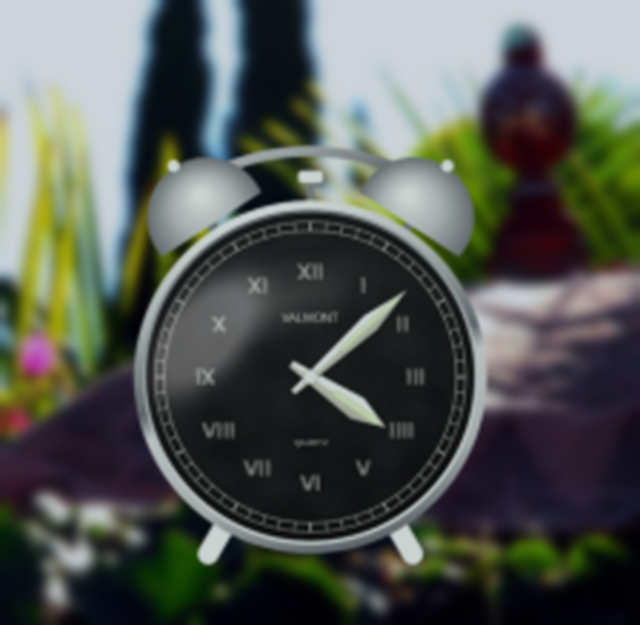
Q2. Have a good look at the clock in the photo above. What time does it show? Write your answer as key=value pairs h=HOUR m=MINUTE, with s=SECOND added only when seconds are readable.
h=4 m=8
